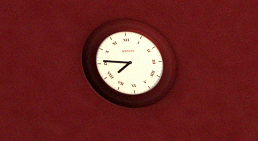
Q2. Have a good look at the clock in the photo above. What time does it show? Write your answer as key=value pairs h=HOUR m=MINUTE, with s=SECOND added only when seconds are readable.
h=7 m=46
